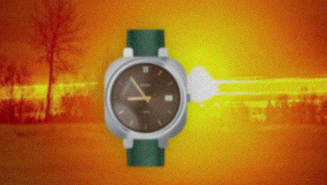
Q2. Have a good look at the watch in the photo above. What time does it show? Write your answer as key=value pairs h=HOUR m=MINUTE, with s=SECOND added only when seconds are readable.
h=8 m=54
